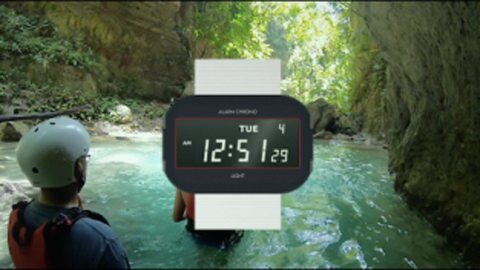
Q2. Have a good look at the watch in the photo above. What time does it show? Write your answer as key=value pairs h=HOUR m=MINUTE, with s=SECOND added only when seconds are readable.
h=12 m=51 s=29
